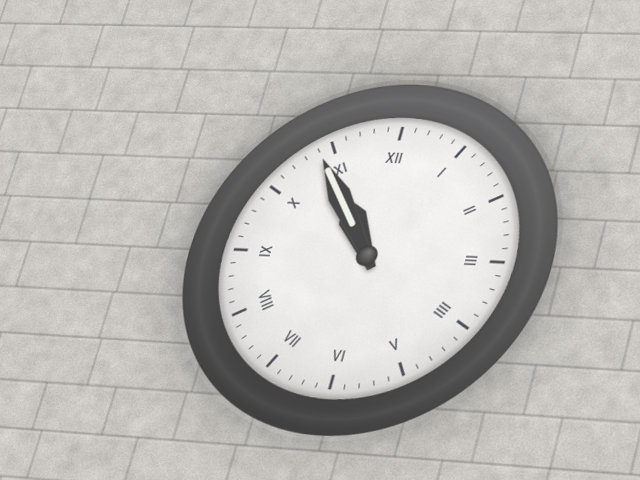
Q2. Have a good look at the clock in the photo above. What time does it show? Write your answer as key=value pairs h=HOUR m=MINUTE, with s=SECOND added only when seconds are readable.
h=10 m=54
